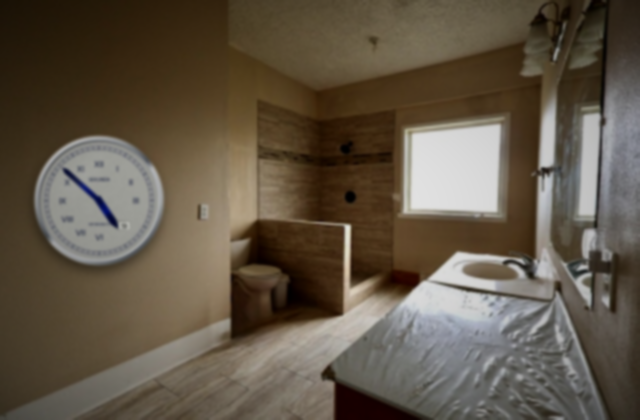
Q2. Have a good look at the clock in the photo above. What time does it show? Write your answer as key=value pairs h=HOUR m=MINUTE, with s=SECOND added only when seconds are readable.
h=4 m=52
